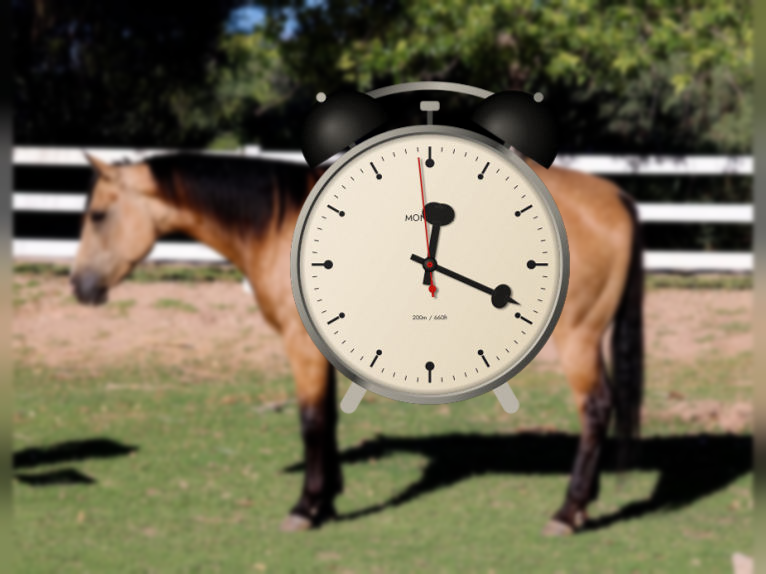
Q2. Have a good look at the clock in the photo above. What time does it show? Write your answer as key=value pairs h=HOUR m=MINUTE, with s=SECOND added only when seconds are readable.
h=12 m=18 s=59
